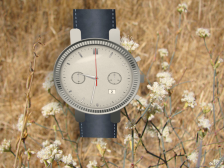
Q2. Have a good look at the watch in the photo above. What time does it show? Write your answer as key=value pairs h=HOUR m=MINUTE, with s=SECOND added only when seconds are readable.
h=9 m=32
